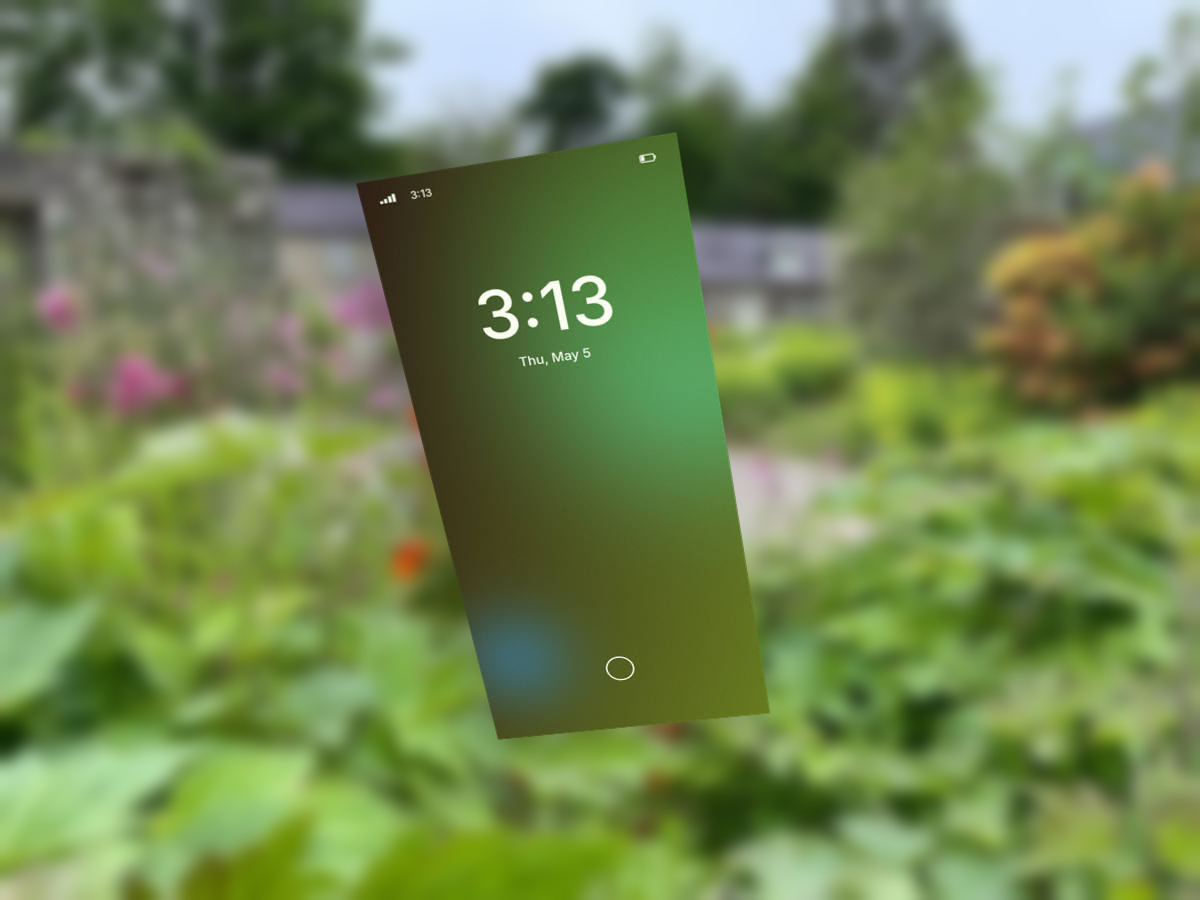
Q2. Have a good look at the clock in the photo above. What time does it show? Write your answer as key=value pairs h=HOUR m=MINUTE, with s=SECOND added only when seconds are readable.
h=3 m=13
